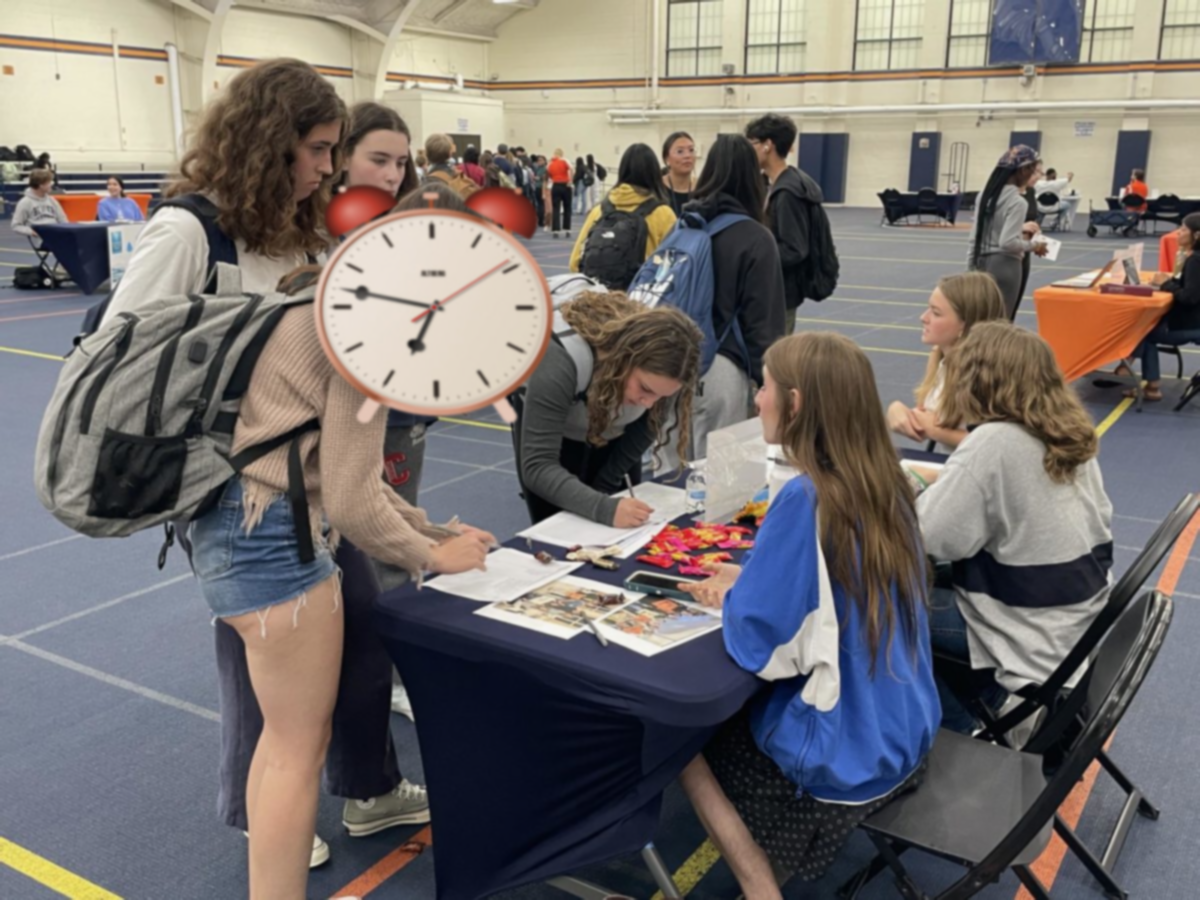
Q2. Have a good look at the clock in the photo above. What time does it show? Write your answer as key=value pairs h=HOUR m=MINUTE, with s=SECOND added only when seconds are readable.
h=6 m=47 s=9
